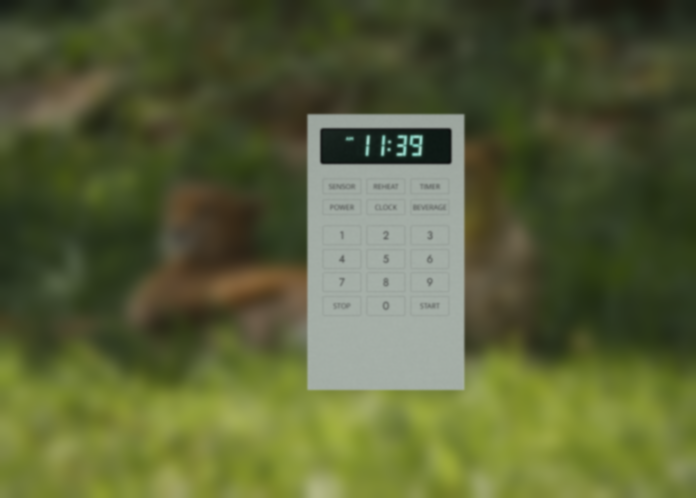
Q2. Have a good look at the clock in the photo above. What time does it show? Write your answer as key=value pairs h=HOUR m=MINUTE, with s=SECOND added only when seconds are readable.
h=11 m=39
